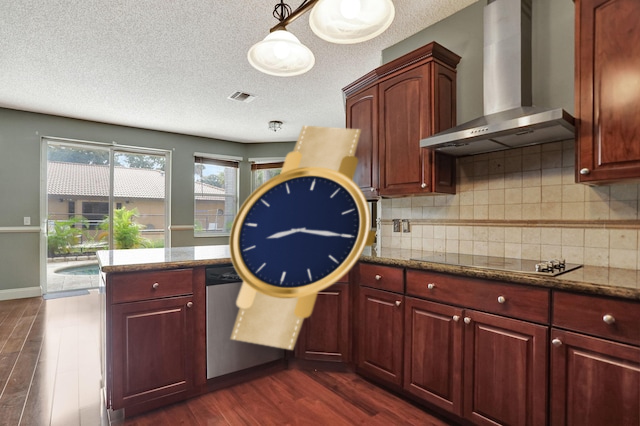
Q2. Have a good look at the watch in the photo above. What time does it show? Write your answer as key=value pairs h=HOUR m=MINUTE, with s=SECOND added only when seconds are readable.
h=8 m=15
